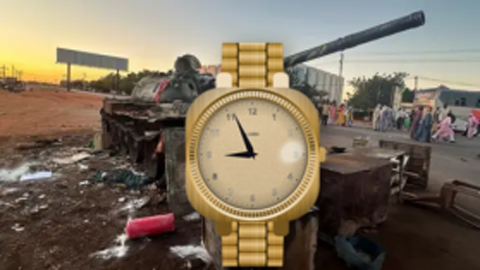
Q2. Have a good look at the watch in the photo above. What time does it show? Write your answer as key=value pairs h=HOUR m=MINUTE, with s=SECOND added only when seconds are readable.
h=8 m=56
